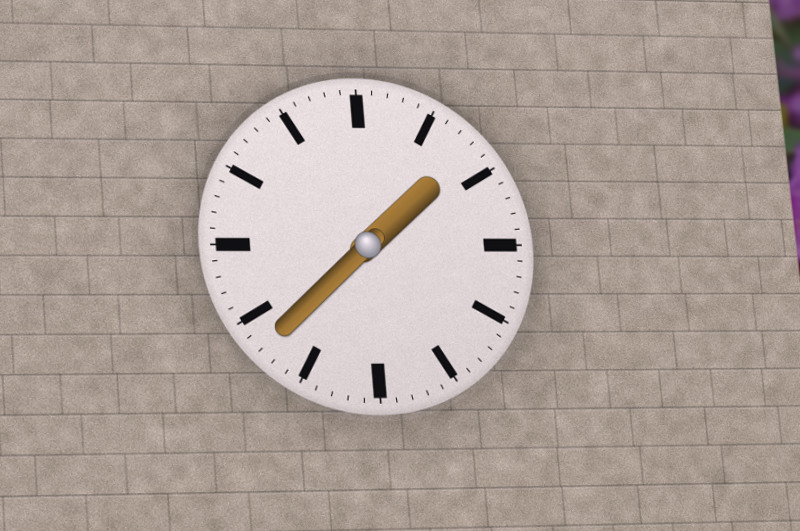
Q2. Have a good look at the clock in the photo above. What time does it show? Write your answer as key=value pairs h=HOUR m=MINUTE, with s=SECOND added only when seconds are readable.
h=1 m=38
